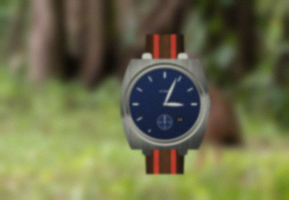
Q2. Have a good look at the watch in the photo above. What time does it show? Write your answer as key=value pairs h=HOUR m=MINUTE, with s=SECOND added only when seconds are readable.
h=3 m=4
